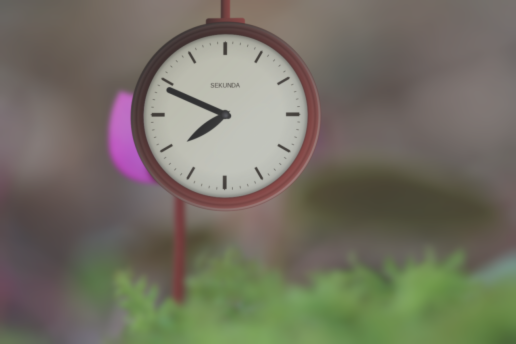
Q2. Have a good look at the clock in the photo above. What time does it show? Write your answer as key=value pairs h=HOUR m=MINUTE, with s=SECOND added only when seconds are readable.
h=7 m=49
